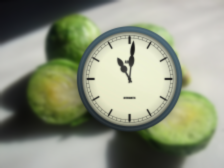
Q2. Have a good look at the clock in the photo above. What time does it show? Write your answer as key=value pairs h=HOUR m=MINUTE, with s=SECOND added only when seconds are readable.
h=11 m=1
